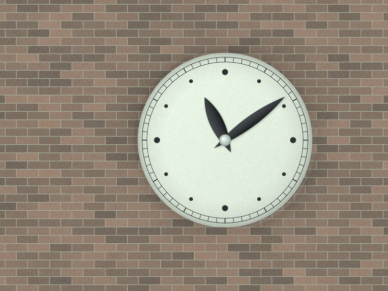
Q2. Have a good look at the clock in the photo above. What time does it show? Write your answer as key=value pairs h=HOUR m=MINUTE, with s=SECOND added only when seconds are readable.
h=11 m=9
